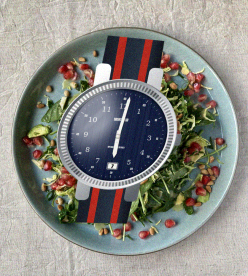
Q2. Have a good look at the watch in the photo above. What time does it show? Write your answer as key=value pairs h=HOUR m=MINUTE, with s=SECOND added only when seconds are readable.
h=6 m=1
